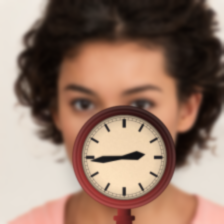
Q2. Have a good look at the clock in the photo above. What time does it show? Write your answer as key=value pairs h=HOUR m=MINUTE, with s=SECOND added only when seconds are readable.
h=2 m=44
